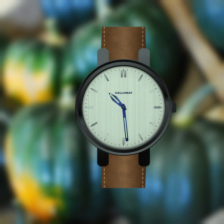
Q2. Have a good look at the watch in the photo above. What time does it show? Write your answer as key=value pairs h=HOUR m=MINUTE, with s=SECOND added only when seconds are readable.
h=10 m=29
